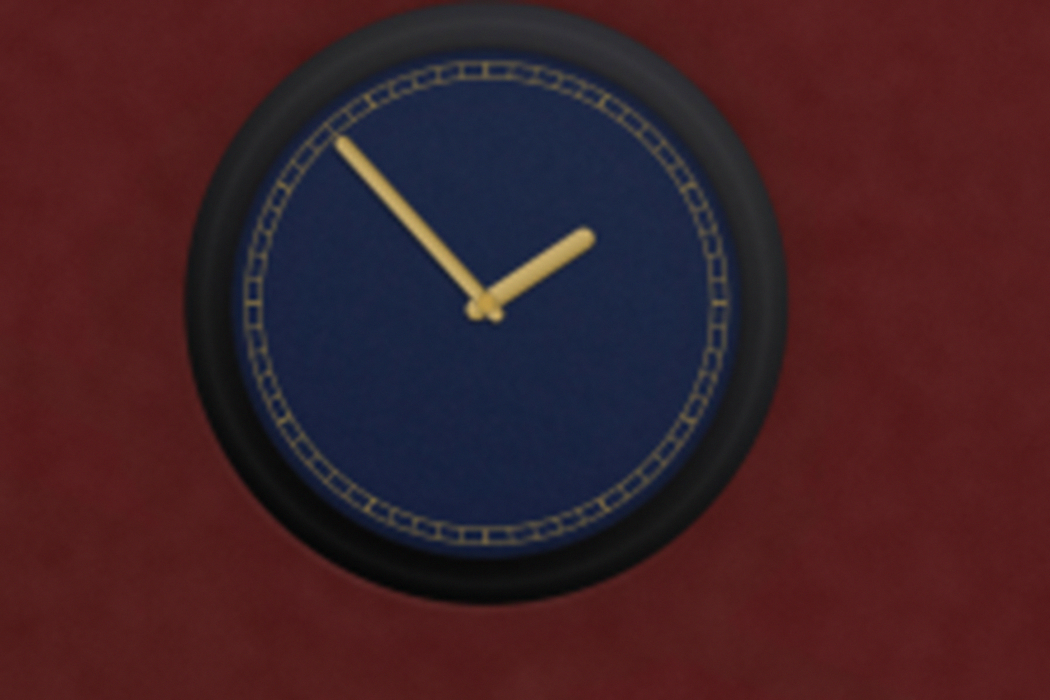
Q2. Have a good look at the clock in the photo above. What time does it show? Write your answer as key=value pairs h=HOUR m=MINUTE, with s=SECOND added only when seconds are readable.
h=1 m=53
